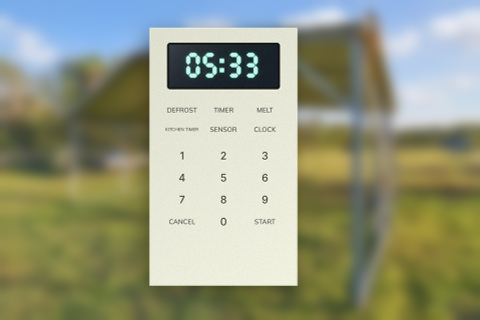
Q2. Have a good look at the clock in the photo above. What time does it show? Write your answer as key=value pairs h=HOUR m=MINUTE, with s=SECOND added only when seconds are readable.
h=5 m=33
